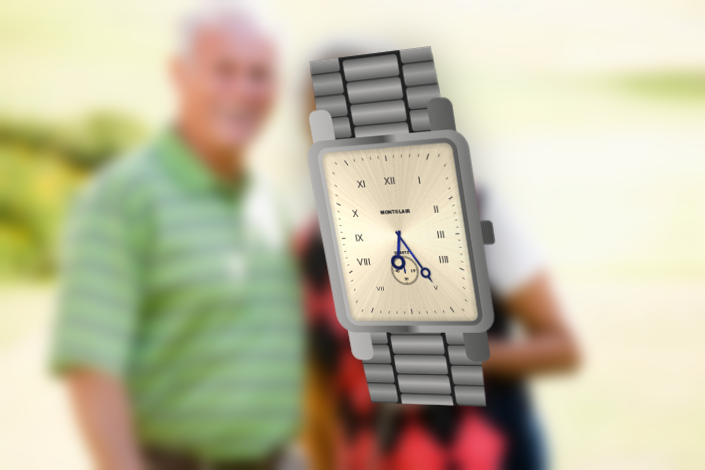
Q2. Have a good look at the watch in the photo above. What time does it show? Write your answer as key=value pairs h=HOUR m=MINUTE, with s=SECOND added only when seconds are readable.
h=6 m=25
